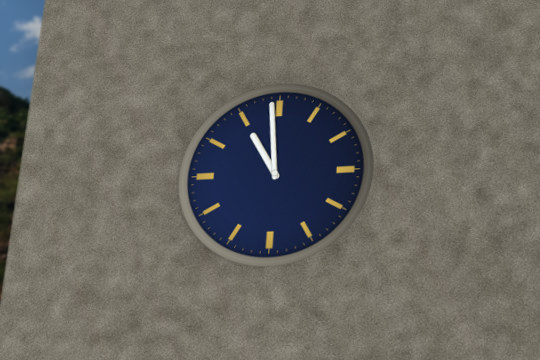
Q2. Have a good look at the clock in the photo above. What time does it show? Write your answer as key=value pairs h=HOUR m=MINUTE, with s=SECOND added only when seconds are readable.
h=10 m=59
